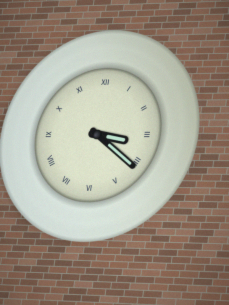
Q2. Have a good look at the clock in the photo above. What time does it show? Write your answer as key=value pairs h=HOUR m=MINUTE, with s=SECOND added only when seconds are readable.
h=3 m=21
